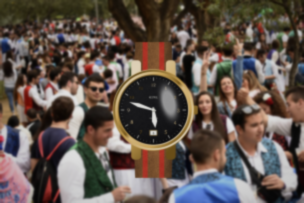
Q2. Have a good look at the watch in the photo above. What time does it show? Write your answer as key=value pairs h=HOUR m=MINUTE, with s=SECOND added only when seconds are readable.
h=5 m=48
